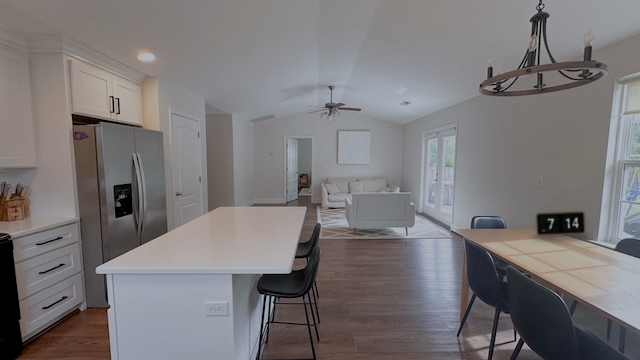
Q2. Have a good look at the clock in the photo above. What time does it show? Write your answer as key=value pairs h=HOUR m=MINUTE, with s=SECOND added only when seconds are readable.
h=7 m=14
